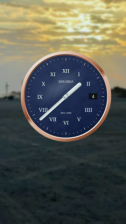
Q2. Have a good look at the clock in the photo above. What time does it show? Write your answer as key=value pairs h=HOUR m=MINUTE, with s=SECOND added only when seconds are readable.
h=1 m=38
